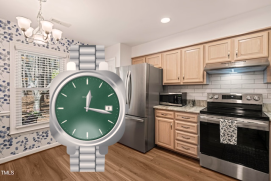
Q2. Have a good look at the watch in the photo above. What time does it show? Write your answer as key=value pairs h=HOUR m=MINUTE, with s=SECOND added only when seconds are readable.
h=12 m=17
